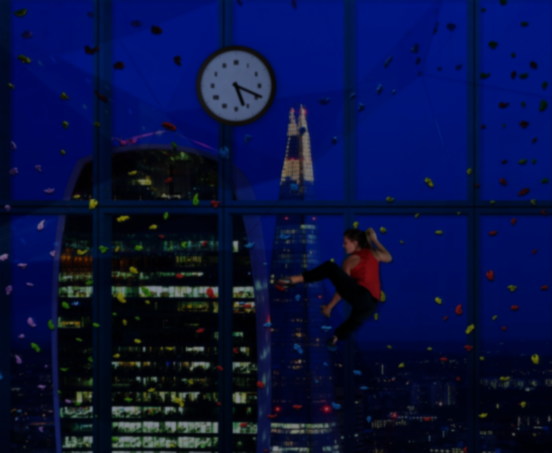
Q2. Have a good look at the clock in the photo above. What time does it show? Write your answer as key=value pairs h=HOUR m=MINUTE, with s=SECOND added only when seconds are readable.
h=5 m=19
